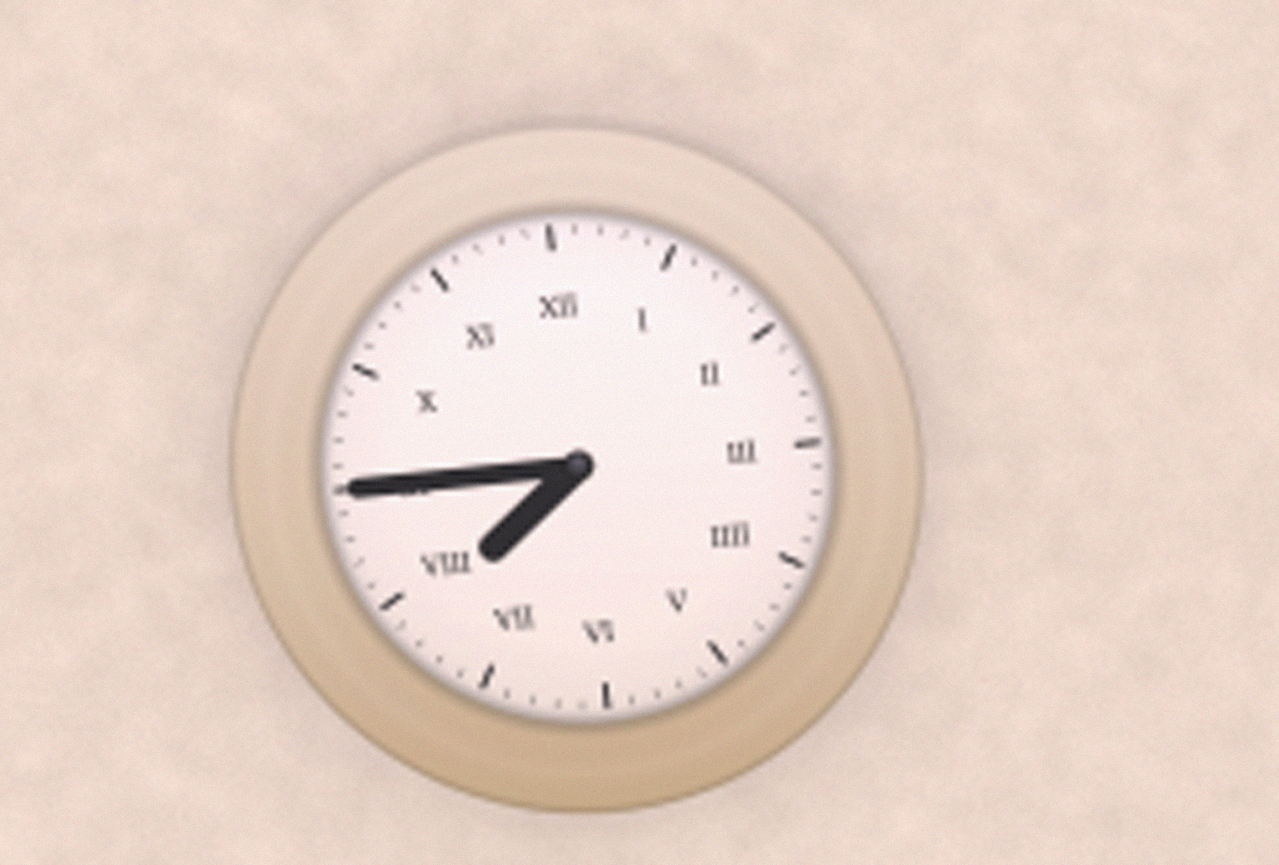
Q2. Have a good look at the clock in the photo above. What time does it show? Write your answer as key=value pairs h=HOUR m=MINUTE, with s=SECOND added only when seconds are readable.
h=7 m=45
